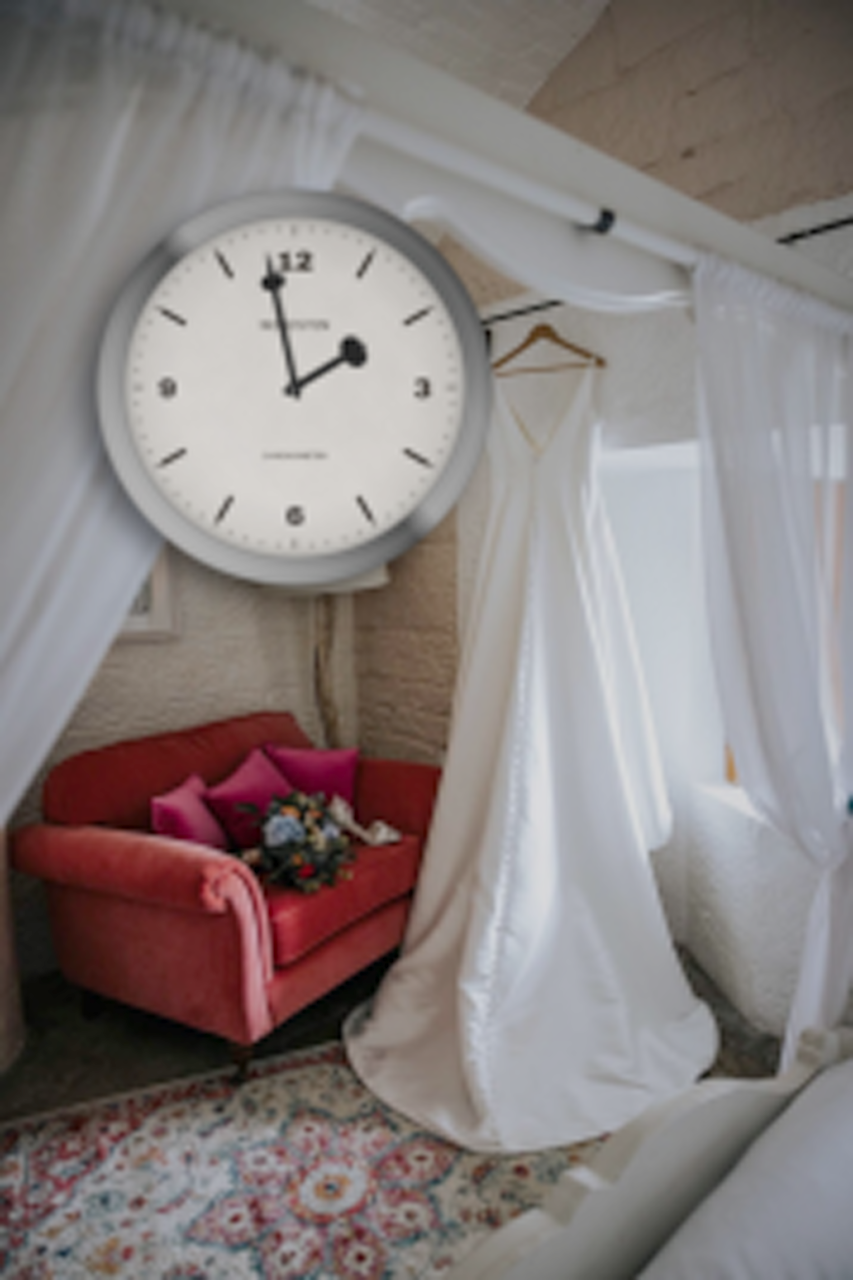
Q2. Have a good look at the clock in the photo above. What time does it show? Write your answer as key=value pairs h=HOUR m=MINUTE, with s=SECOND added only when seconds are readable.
h=1 m=58
